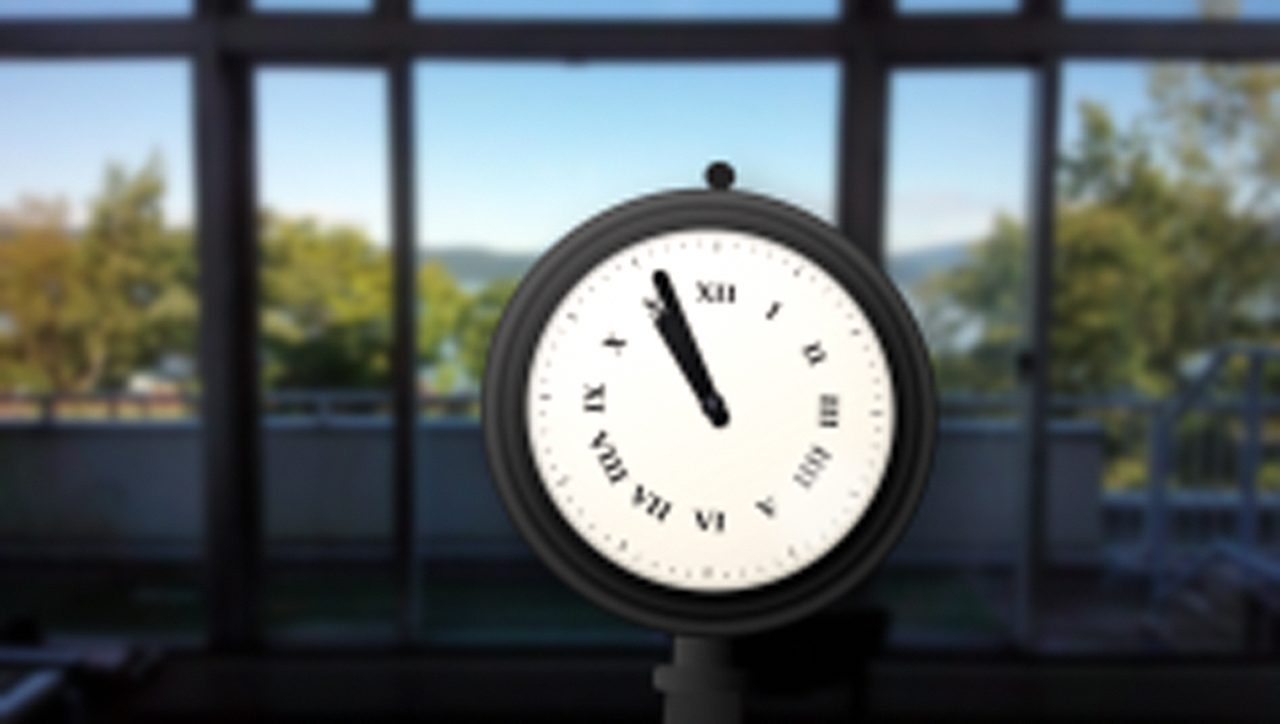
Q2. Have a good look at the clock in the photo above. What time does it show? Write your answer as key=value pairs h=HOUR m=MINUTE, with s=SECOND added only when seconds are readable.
h=10 m=56
